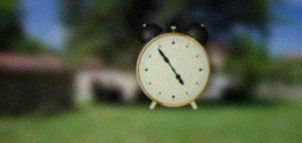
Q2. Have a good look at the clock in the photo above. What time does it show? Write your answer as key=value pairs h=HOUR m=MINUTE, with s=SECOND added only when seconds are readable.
h=4 m=54
